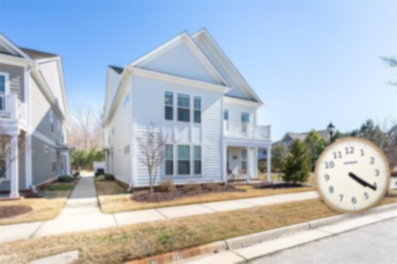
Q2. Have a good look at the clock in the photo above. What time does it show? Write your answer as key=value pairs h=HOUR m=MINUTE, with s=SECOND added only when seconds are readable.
h=4 m=21
